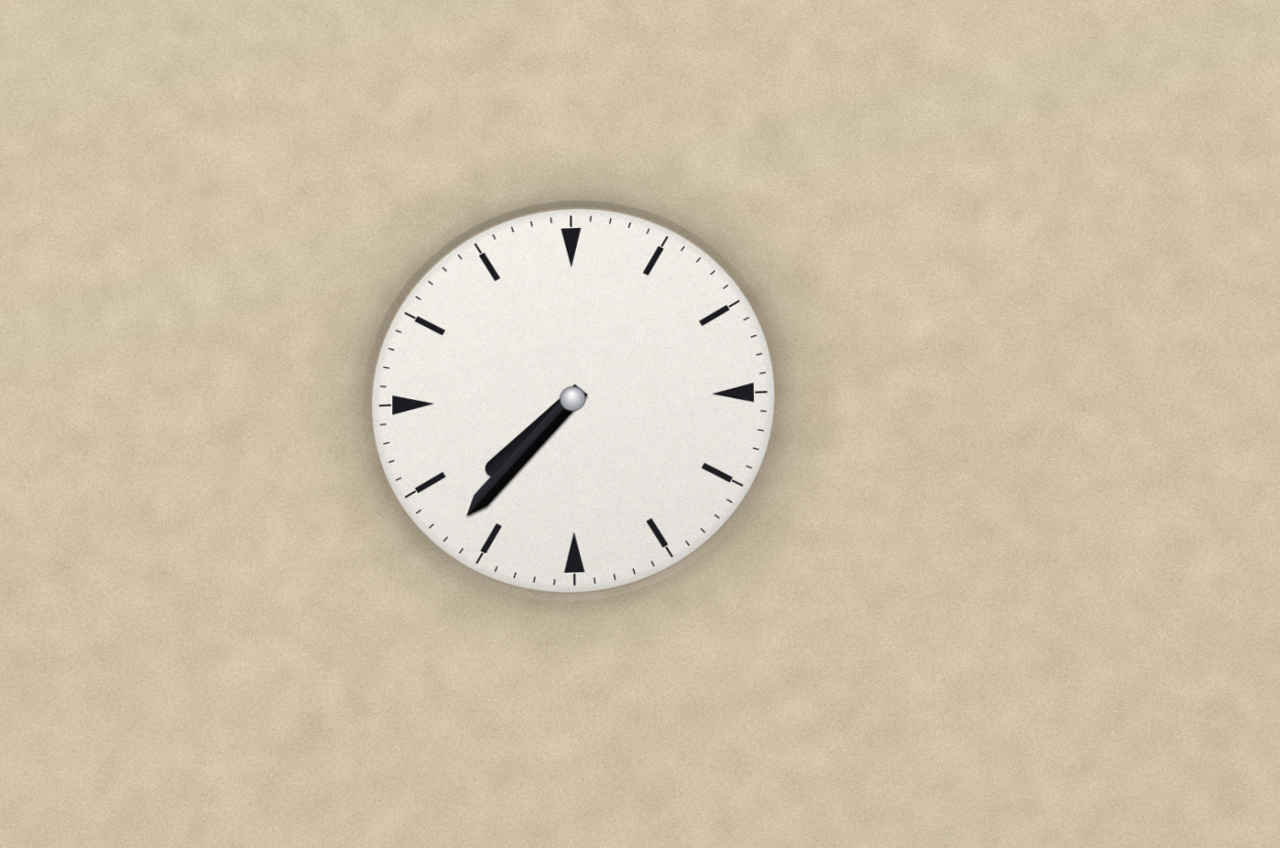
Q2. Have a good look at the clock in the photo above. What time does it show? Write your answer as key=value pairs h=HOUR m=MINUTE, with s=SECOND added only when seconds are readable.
h=7 m=37
